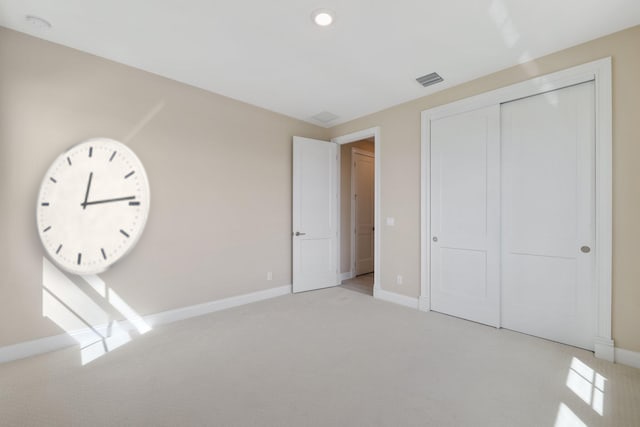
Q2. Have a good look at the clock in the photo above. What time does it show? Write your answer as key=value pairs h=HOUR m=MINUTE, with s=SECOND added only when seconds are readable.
h=12 m=14
